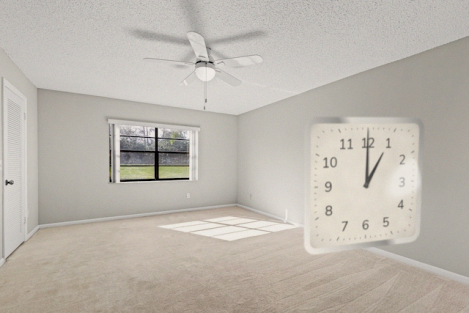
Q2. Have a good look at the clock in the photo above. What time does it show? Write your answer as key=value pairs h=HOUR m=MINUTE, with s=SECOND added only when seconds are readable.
h=1 m=0
